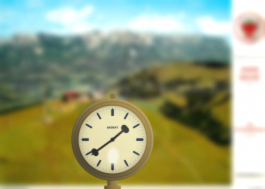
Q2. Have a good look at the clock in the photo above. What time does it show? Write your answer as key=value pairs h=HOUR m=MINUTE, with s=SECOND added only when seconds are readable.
h=1 m=39
